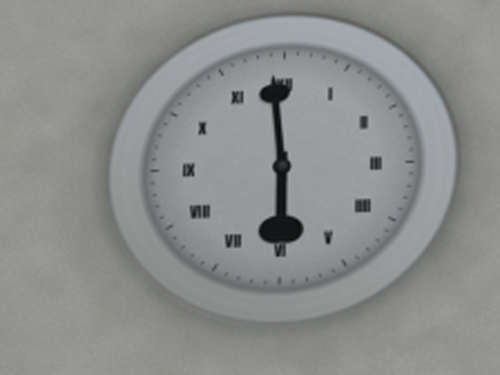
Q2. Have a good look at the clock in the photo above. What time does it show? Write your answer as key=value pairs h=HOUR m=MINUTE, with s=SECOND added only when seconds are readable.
h=5 m=59
